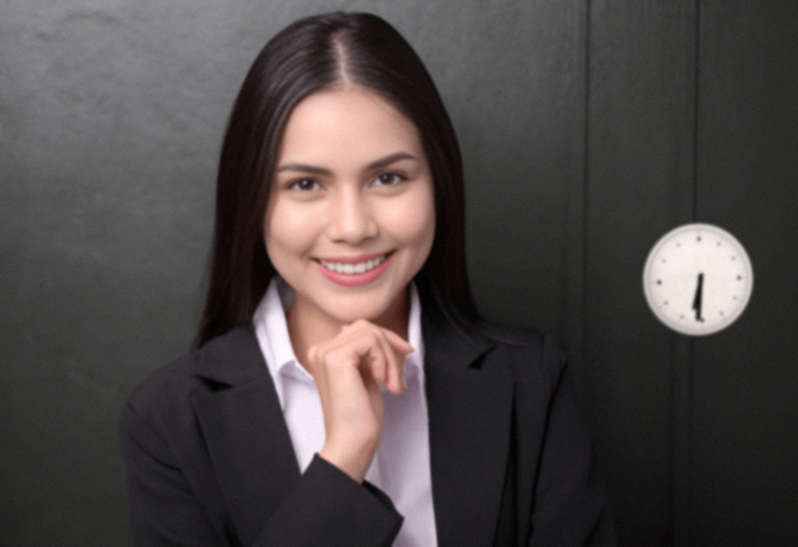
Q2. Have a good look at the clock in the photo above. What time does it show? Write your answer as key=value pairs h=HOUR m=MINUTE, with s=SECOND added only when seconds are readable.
h=6 m=31
